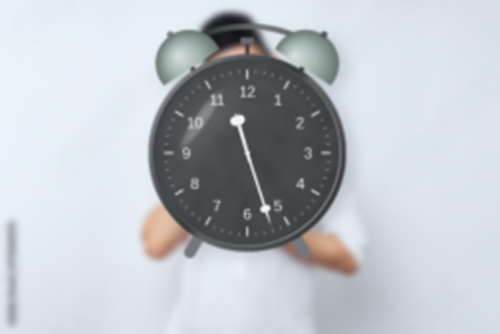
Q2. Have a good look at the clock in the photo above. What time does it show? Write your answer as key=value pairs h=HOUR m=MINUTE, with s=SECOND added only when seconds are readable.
h=11 m=27
